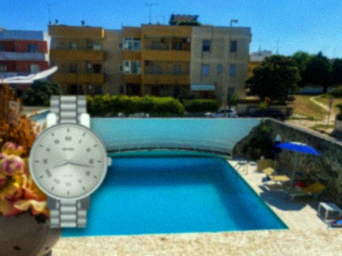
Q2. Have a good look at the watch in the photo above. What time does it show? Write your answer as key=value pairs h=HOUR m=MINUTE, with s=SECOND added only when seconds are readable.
h=8 m=17
